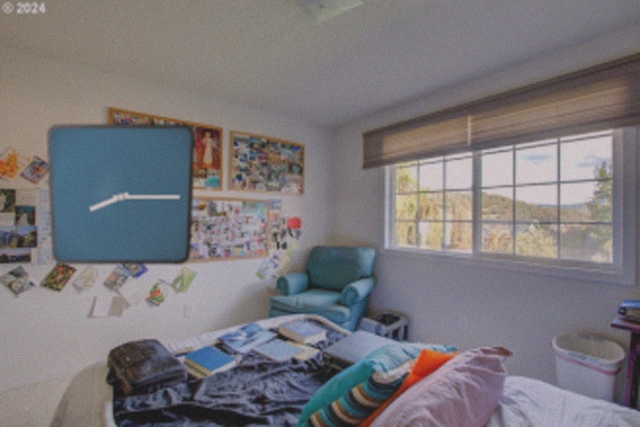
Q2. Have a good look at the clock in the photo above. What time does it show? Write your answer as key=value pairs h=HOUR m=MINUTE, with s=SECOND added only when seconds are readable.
h=8 m=15
